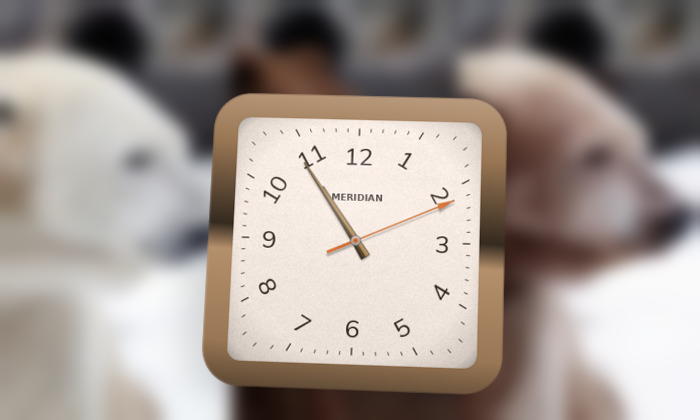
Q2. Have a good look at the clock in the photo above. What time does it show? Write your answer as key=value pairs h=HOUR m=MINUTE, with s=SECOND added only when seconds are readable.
h=10 m=54 s=11
